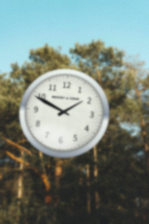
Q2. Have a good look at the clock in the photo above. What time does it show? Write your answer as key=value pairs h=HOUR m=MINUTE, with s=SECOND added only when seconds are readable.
h=1 m=49
